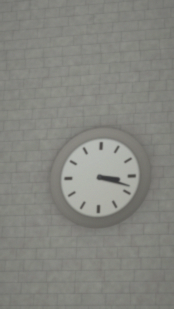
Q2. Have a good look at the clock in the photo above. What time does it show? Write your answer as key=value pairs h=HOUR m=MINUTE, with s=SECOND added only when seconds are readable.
h=3 m=18
